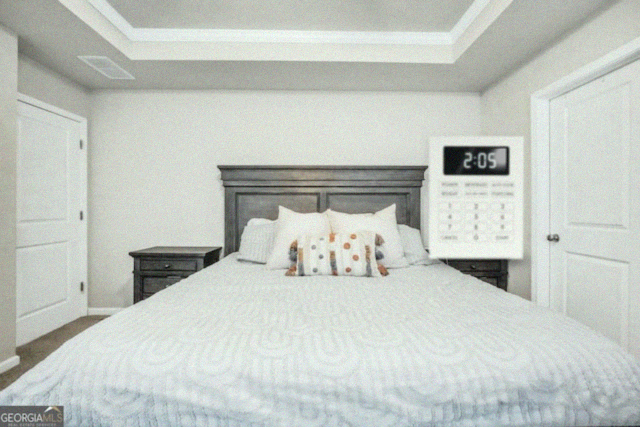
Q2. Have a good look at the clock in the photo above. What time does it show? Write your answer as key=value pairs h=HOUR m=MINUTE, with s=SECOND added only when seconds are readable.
h=2 m=5
